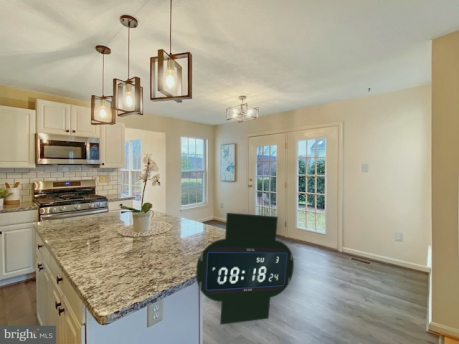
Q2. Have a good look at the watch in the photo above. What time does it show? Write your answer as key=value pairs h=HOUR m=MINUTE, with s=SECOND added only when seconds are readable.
h=8 m=18 s=24
